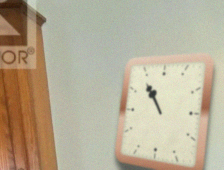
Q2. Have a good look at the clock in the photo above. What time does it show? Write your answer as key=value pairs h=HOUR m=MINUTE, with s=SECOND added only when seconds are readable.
h=10 m=54
